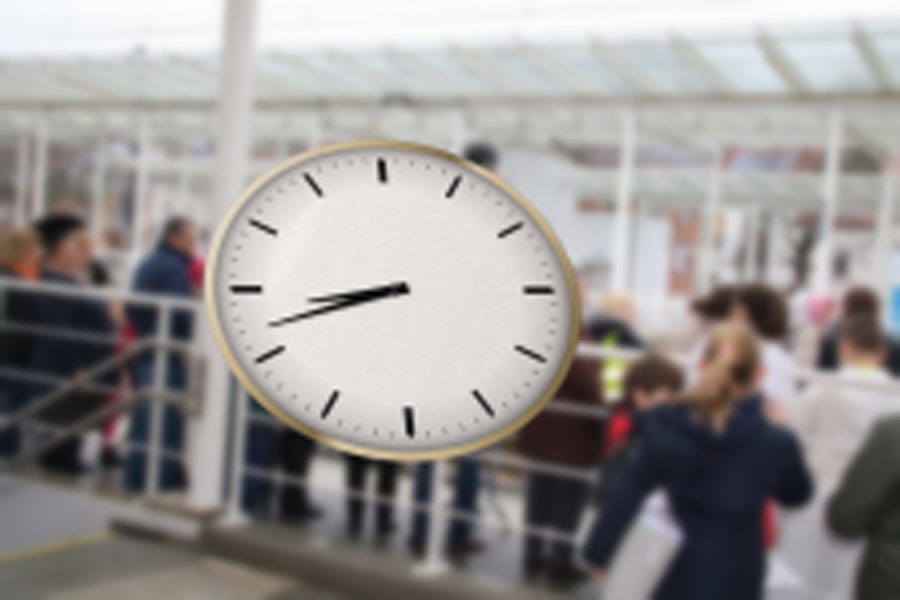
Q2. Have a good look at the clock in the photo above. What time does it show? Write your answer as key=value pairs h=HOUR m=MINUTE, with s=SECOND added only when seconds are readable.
h=8 m=42
